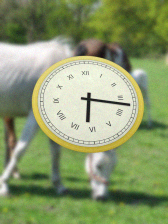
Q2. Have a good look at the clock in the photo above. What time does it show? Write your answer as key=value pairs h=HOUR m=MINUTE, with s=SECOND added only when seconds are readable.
h=6 m=17
